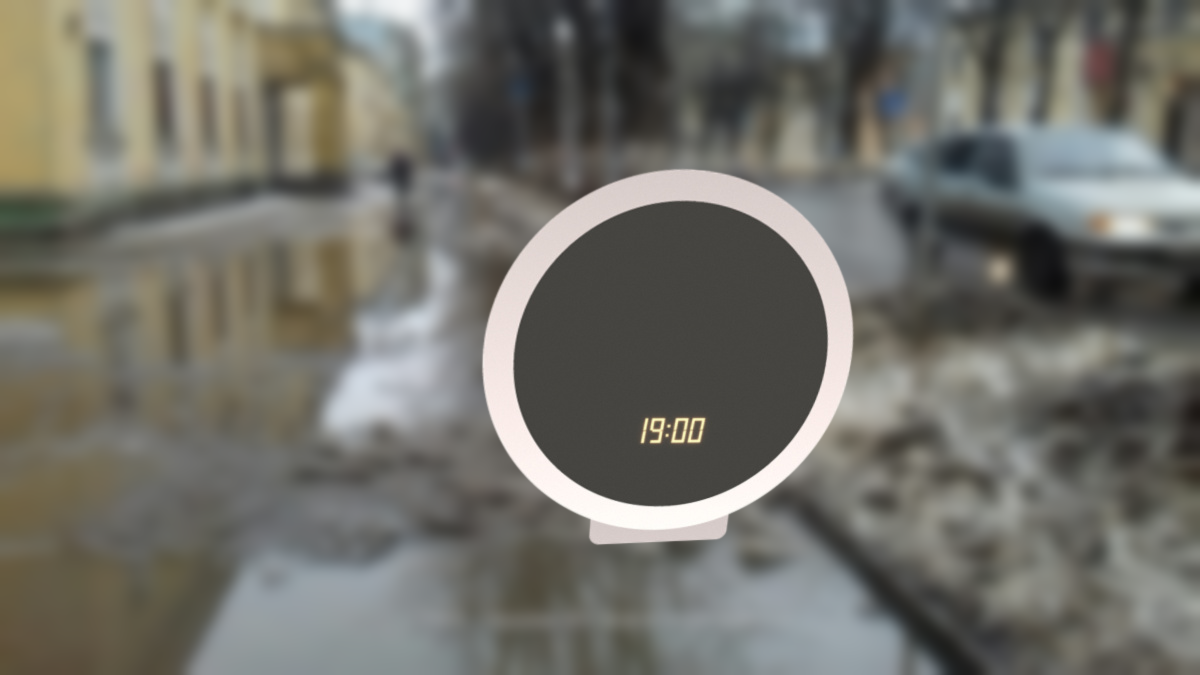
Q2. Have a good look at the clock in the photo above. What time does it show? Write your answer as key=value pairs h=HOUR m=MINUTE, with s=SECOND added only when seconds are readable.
h=19 m=0
